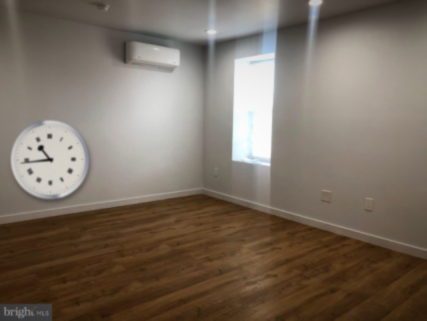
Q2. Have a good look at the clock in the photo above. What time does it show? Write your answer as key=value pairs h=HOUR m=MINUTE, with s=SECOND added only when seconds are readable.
h=10 m=44
